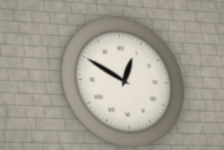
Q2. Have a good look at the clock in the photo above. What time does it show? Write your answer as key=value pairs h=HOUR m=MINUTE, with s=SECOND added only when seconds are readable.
h=12 m=50
